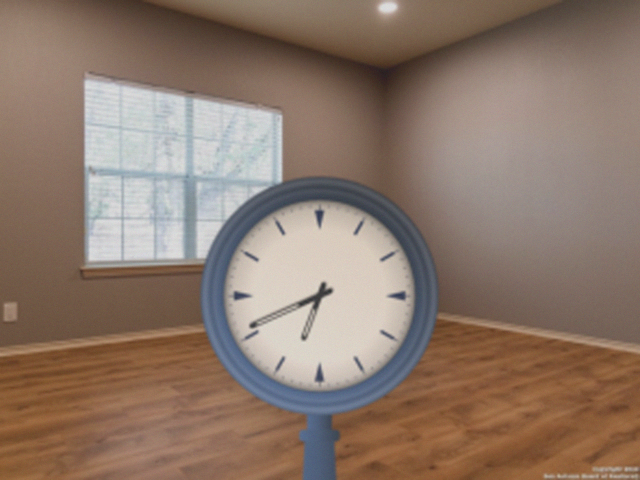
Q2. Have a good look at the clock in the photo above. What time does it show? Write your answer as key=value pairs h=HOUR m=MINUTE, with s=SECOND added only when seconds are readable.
h=6 m=41
